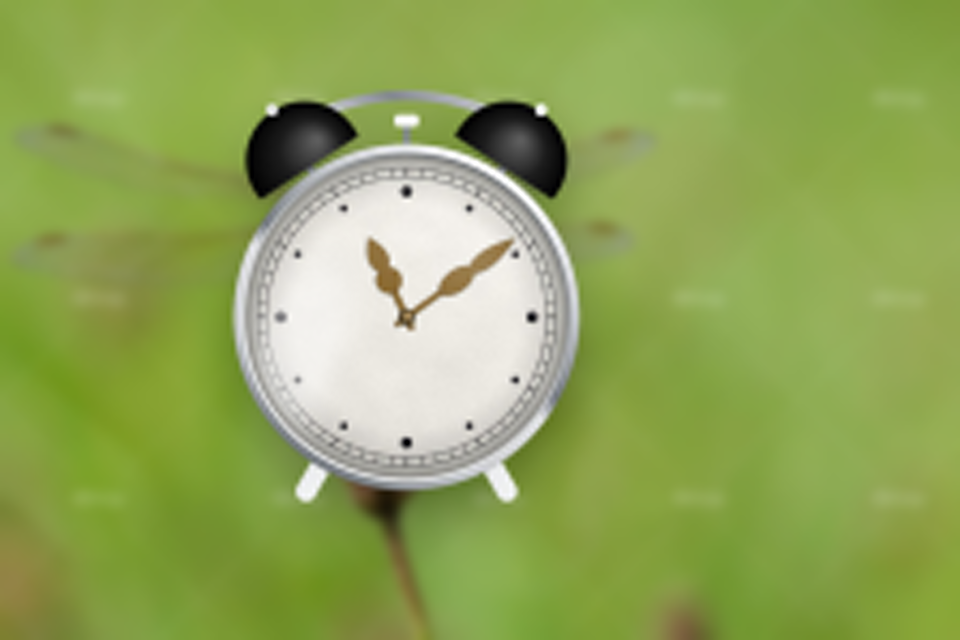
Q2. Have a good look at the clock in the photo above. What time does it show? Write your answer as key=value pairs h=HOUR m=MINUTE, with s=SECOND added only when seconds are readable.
h=11 m=9
